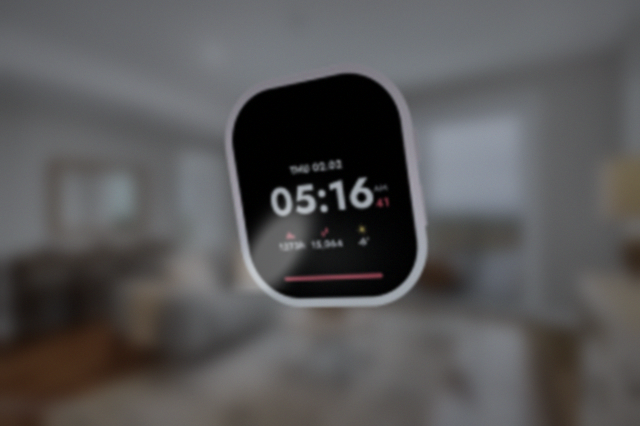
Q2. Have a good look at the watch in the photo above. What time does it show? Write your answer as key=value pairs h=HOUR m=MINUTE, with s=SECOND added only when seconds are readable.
h=5 m=16
